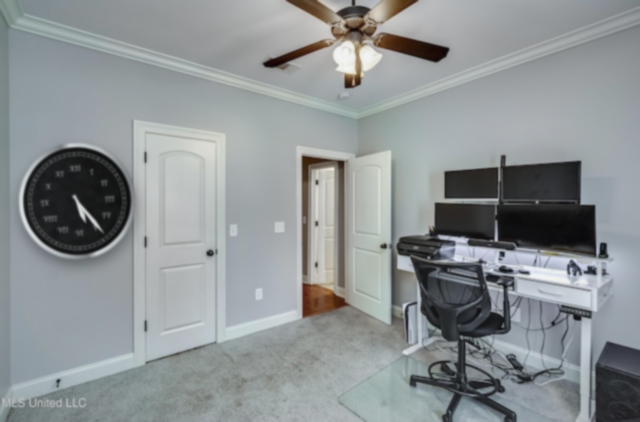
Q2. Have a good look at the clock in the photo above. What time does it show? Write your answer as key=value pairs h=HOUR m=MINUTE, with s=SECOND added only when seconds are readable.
h=5 m=24
